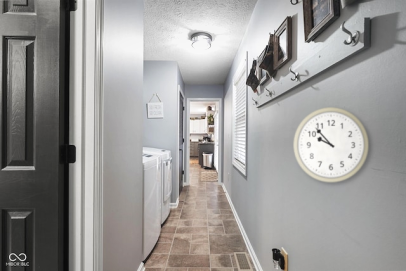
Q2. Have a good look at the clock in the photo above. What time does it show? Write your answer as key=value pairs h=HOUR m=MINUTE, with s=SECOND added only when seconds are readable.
h=9 m=53
